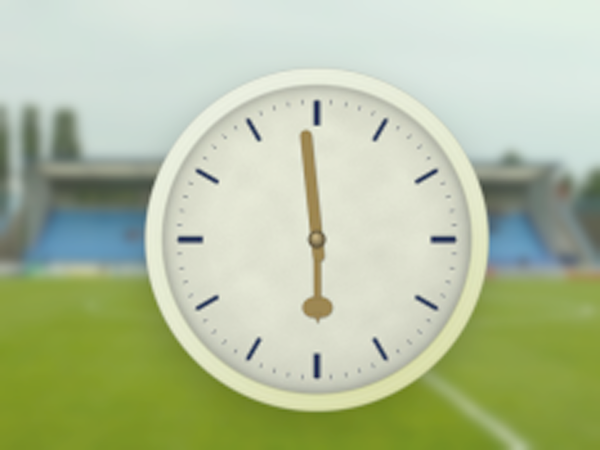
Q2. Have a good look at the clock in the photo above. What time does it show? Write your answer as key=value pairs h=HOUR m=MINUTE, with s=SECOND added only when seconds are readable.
h=5 m=59
